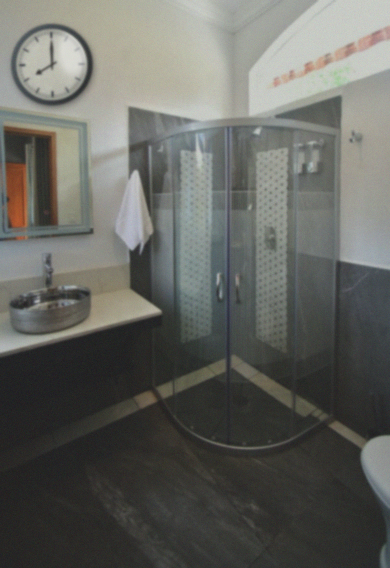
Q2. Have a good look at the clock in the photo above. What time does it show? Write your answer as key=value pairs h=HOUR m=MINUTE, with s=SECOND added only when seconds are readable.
h=8 m=0
